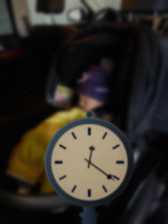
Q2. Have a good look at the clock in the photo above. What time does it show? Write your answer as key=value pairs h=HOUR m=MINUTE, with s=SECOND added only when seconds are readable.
h=12 m=21
